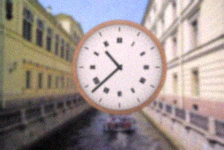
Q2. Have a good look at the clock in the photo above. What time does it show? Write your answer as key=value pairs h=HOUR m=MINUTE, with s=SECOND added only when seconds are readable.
h=10 m=38
